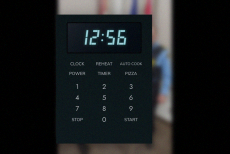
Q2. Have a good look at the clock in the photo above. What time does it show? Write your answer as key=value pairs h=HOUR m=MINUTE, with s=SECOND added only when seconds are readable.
h=12 m=56
